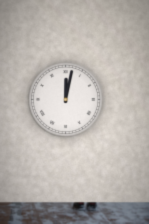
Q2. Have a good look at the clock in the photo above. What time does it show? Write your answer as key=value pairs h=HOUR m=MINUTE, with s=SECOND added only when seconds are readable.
h=12 m=2
